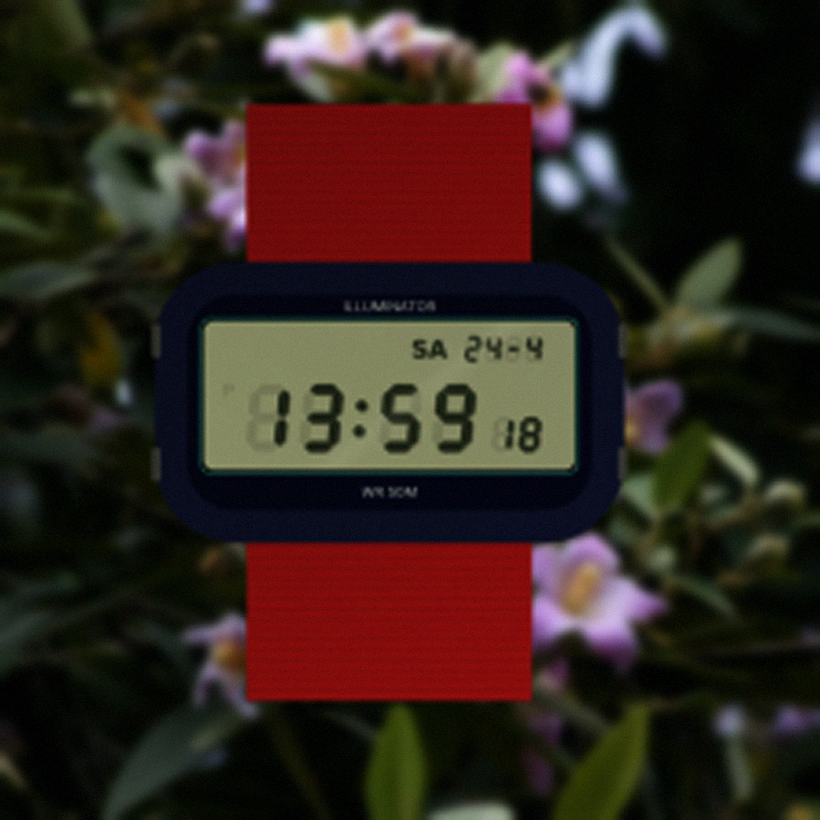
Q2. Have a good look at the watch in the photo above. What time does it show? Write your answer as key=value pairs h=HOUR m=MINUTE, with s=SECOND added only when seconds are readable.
h=13 m=59 s=18
